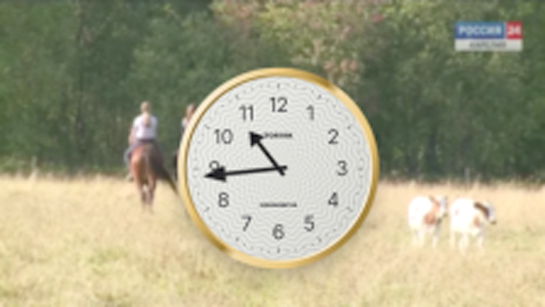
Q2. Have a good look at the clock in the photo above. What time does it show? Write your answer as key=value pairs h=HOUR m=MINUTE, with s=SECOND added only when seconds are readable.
h=10 m=44
